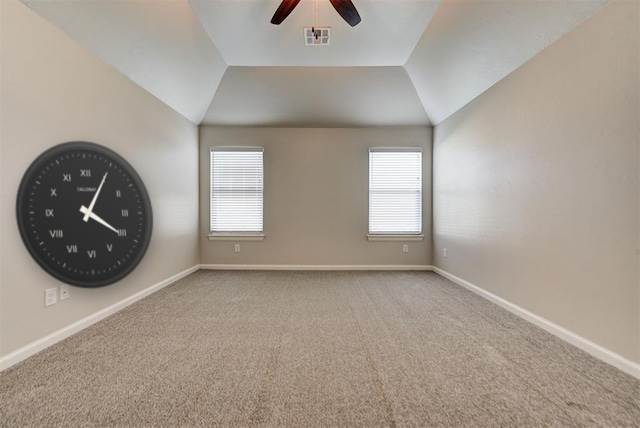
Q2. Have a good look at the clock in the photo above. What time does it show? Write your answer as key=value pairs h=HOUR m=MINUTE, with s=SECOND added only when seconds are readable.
h=4 m=5
